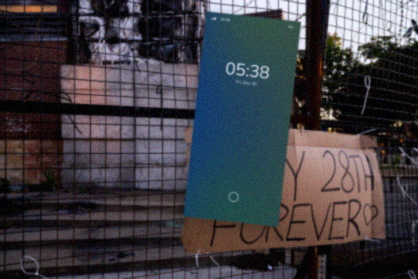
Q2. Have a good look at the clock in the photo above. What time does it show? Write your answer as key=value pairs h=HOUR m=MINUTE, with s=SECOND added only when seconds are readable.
h=5 m=38
